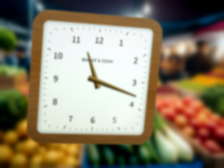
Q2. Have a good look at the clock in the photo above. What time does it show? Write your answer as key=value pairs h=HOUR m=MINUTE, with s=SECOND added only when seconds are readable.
h=11 m=18
